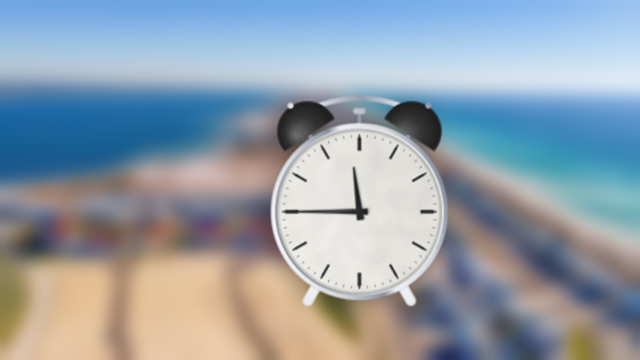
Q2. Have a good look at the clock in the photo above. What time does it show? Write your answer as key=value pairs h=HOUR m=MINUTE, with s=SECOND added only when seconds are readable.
h=11 m=45
